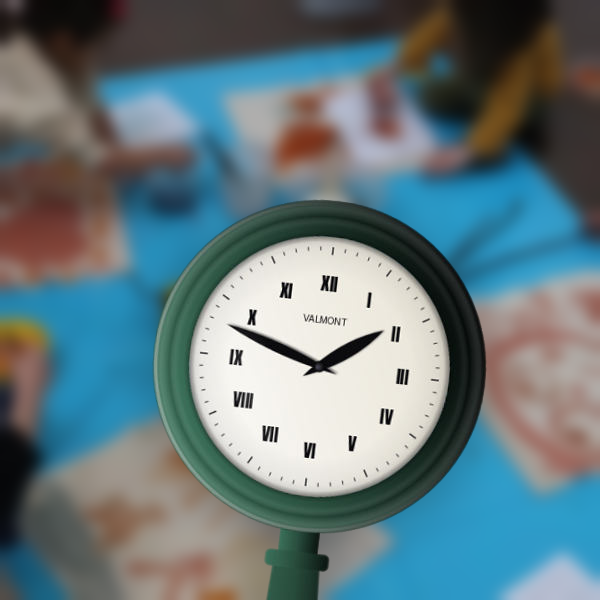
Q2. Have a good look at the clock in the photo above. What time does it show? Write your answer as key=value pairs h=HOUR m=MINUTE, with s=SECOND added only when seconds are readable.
h=1 m=48
